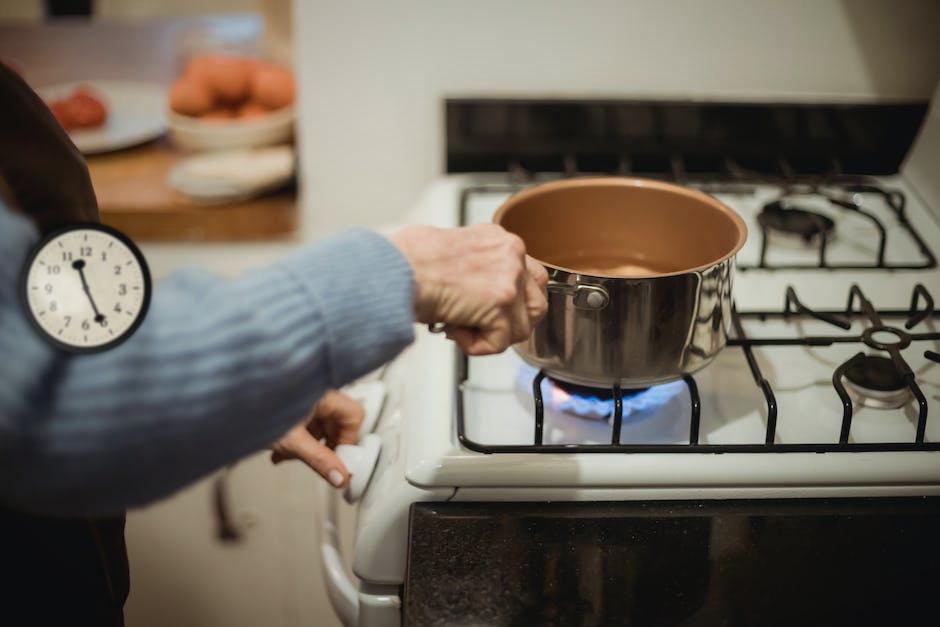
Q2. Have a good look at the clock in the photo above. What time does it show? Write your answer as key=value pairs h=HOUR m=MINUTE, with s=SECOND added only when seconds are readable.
h=11 m=26
